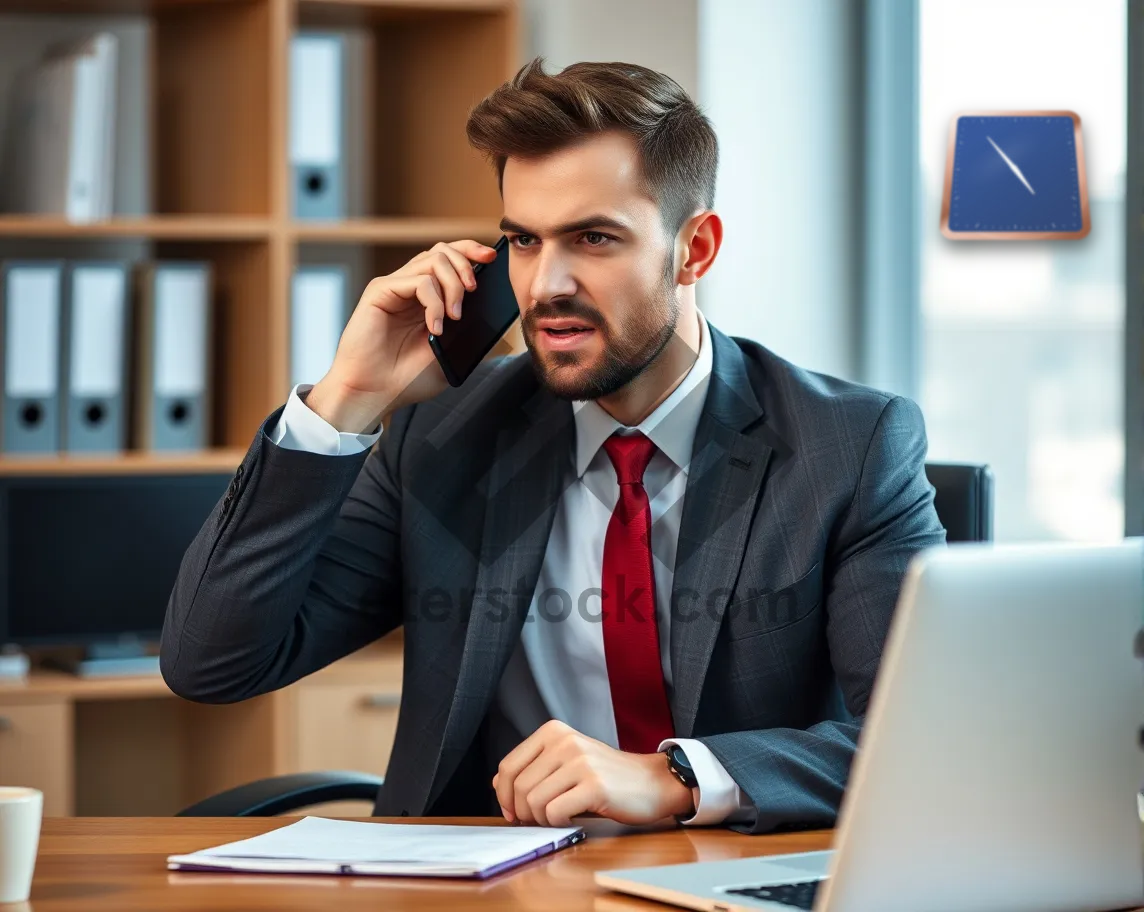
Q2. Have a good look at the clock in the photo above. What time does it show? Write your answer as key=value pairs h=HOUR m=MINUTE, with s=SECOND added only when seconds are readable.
h=4 m=54
